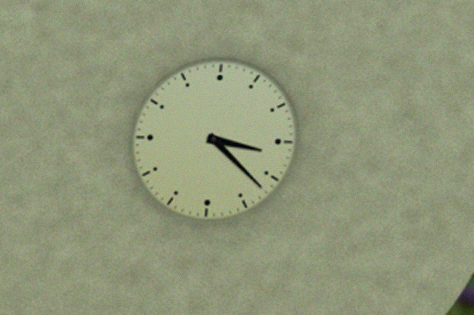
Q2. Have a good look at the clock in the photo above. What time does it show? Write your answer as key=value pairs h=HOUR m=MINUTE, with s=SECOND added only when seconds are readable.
h=3 m=22
